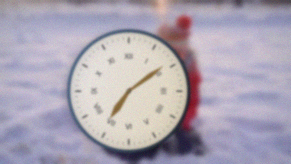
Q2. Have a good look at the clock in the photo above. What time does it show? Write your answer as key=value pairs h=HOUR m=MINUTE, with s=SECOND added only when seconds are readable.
h=7 m=9
